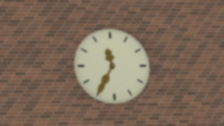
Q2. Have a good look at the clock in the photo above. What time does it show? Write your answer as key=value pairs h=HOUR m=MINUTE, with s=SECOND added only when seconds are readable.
h=11 m=35
